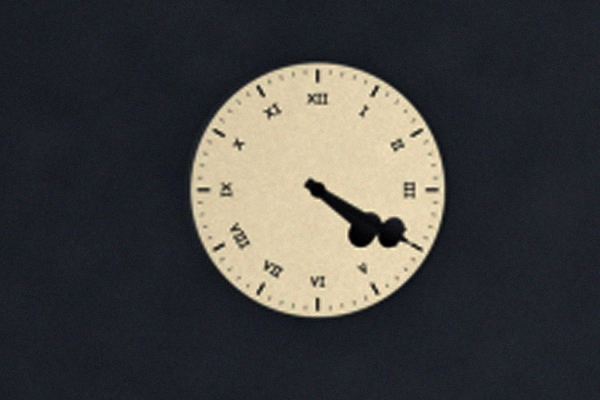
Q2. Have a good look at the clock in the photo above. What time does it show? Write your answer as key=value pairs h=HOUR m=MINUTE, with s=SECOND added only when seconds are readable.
h=4 m=20
